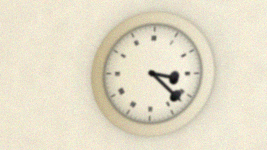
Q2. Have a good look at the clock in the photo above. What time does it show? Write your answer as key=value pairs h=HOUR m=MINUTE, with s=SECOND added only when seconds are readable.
h=3 m=22
